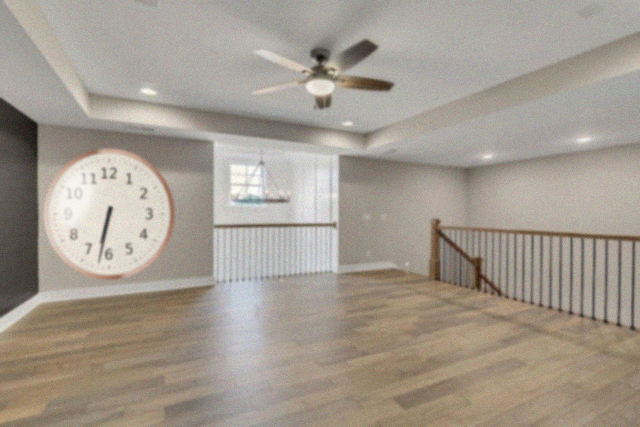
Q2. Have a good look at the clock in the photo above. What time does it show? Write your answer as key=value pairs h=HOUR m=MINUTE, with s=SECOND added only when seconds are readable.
h=6 m=32
